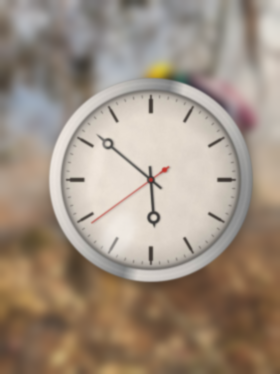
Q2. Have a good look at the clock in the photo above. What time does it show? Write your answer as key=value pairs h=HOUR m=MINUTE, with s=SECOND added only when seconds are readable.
h=5 m=51 s=39
